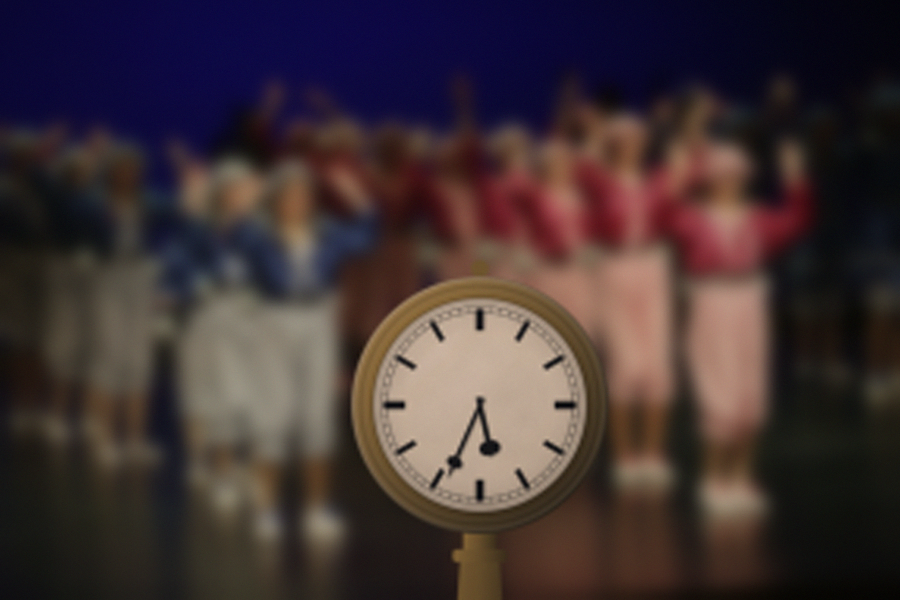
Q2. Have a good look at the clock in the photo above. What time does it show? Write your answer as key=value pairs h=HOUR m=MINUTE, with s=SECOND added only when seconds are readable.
h=5 m=34
